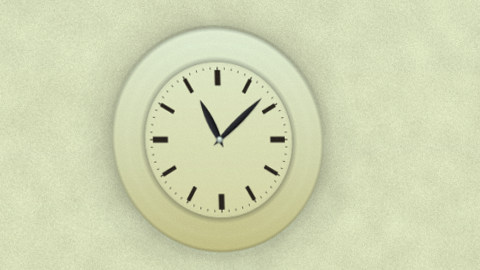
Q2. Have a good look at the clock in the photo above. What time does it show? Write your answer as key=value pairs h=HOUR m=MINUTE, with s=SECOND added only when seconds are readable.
h=11 m=8
